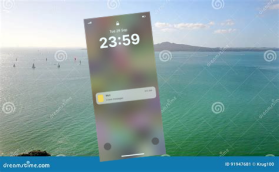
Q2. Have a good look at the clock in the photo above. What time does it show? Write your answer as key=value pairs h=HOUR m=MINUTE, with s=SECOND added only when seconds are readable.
h=23 m=59
